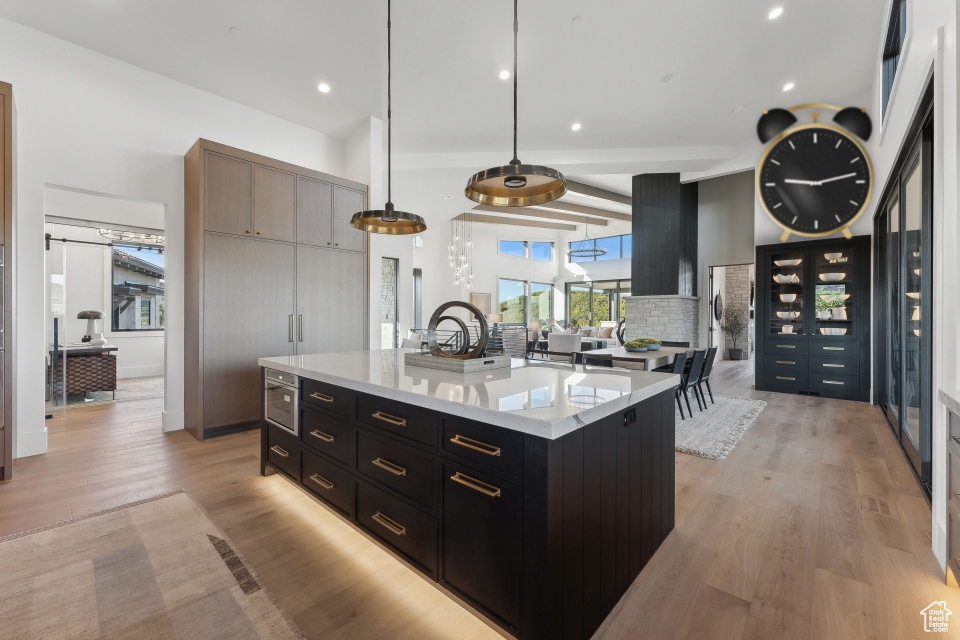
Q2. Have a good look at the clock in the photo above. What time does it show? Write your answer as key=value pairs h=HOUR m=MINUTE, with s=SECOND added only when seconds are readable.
h=9 m=13
